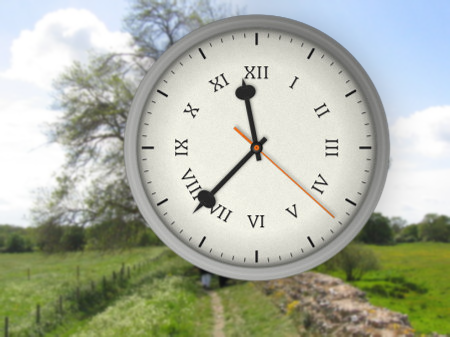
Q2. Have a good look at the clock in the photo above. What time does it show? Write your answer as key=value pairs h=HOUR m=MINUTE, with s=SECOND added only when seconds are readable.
h=11 m=37 s=22
